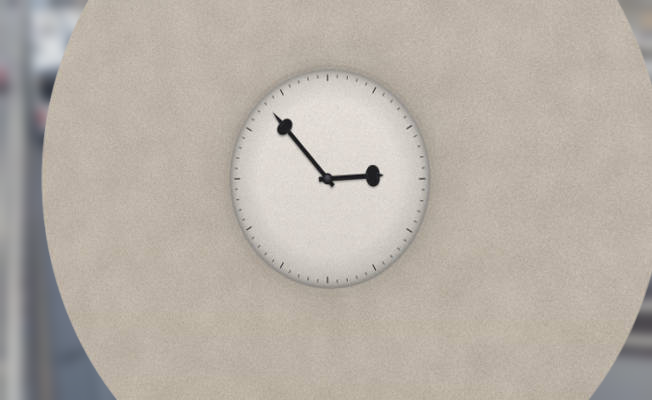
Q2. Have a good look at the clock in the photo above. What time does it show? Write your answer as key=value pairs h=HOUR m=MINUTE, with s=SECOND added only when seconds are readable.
h=2 m=53
